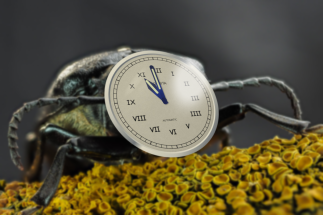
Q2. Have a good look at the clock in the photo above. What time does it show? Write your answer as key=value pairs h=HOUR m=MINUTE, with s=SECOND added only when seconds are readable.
h=10 m=59
